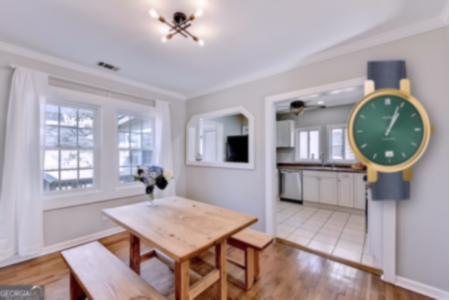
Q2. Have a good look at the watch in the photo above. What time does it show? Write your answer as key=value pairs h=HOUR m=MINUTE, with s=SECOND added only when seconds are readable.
h=1 m=4
